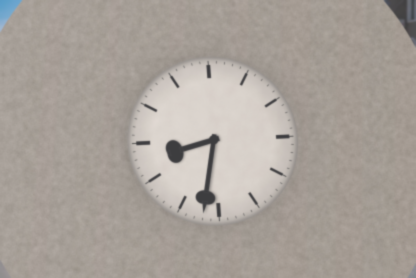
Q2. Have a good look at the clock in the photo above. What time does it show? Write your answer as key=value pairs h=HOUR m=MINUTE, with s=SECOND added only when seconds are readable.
h=8 m=32
